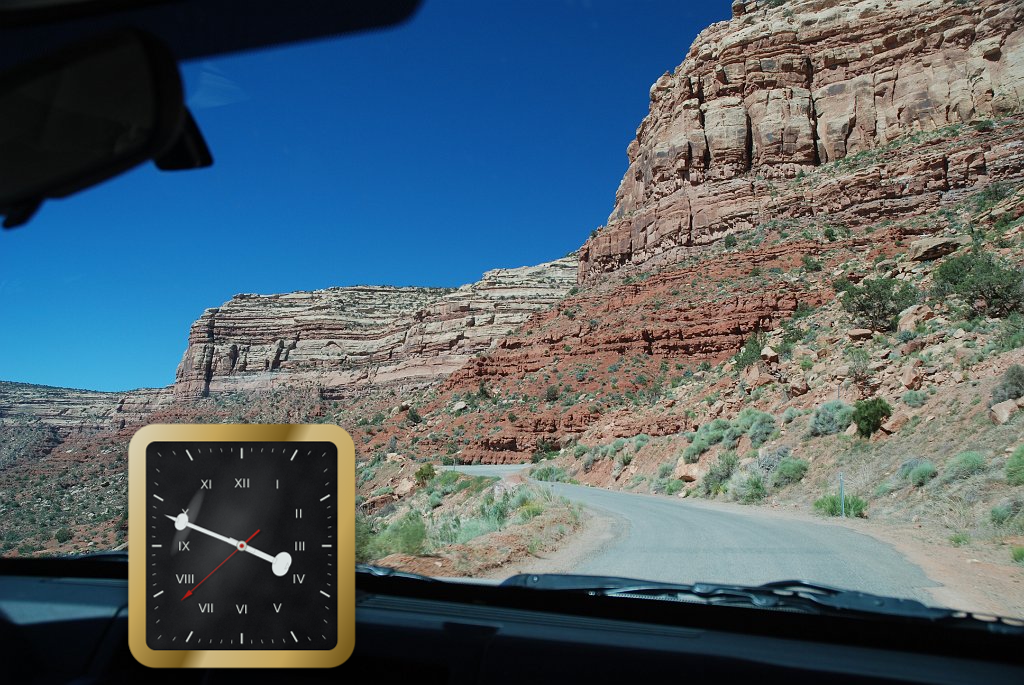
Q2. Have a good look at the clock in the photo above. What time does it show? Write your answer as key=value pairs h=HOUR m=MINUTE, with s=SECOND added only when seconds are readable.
h=3 m=48 s=38
